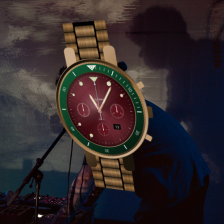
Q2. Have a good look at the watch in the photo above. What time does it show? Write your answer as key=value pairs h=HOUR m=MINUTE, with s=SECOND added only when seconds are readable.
h=11 m=6
